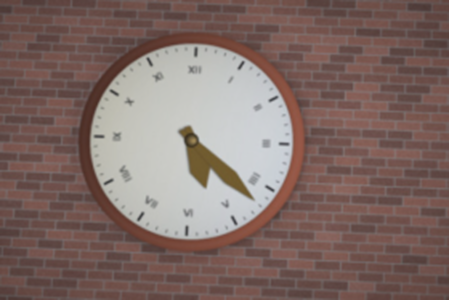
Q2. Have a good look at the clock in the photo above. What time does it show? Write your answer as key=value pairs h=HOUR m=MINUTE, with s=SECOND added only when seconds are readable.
h=5 m=22
